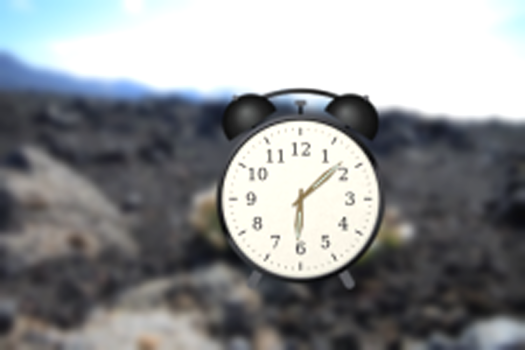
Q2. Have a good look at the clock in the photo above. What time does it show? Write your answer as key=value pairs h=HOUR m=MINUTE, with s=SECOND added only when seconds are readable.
h=6 m=8
